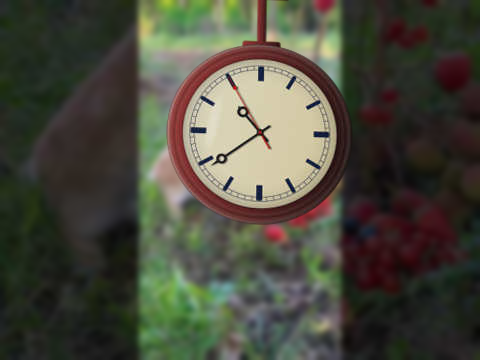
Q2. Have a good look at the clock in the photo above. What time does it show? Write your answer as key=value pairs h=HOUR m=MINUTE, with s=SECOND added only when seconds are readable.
h=10 m=38 s=55
